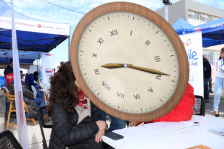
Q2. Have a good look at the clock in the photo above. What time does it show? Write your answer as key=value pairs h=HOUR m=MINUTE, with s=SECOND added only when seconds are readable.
h=9 m=19
